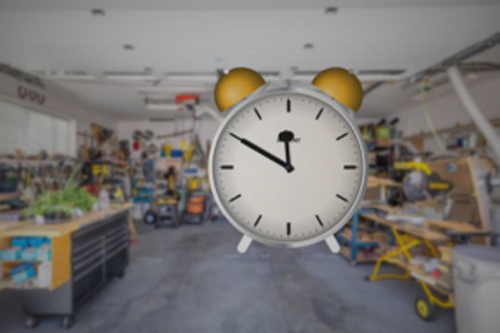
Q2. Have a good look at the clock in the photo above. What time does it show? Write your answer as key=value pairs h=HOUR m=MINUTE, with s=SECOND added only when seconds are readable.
h=11 m=50
